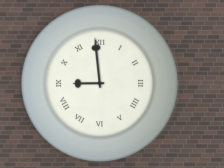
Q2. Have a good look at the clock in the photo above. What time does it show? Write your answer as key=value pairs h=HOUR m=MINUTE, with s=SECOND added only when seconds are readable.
h=8 m=59
